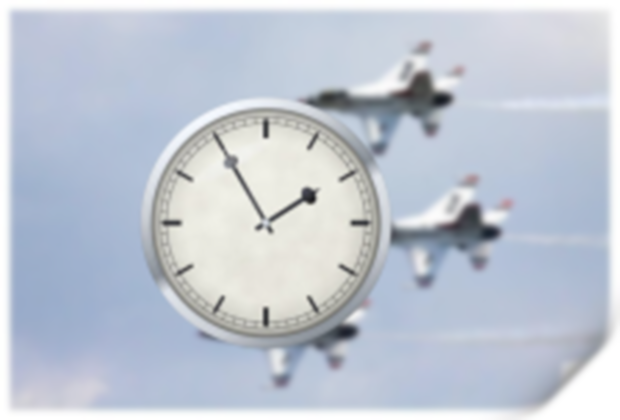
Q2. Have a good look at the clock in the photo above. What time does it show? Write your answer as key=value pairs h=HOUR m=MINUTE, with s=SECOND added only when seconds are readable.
h=1 m=55
